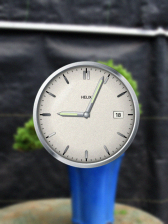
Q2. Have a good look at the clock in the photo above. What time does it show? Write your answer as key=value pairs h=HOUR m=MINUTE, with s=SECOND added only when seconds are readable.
h=9 m=4
